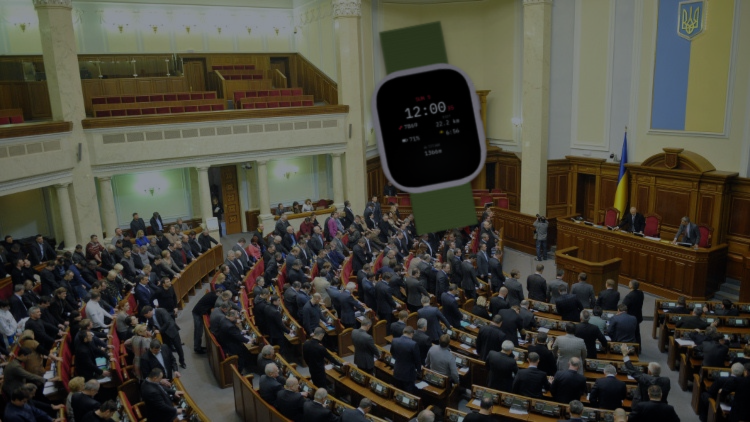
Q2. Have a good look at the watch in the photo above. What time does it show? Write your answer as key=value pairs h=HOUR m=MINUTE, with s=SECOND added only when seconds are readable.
h=12 m=0
